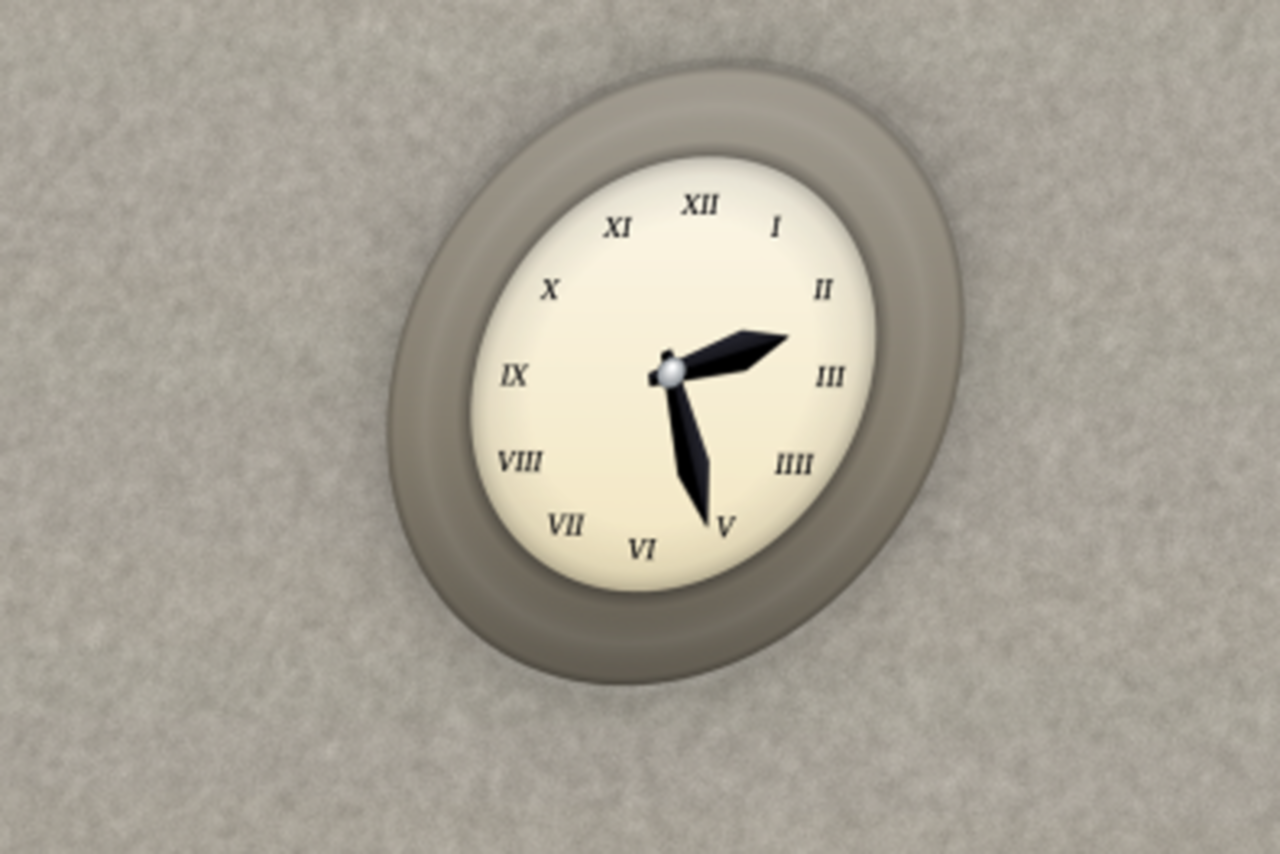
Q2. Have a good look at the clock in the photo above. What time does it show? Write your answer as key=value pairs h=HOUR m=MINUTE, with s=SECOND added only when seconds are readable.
h=2 m=26
